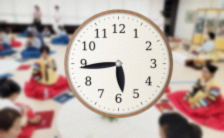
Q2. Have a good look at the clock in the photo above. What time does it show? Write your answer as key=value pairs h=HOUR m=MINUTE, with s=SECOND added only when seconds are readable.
h=5 m=44
